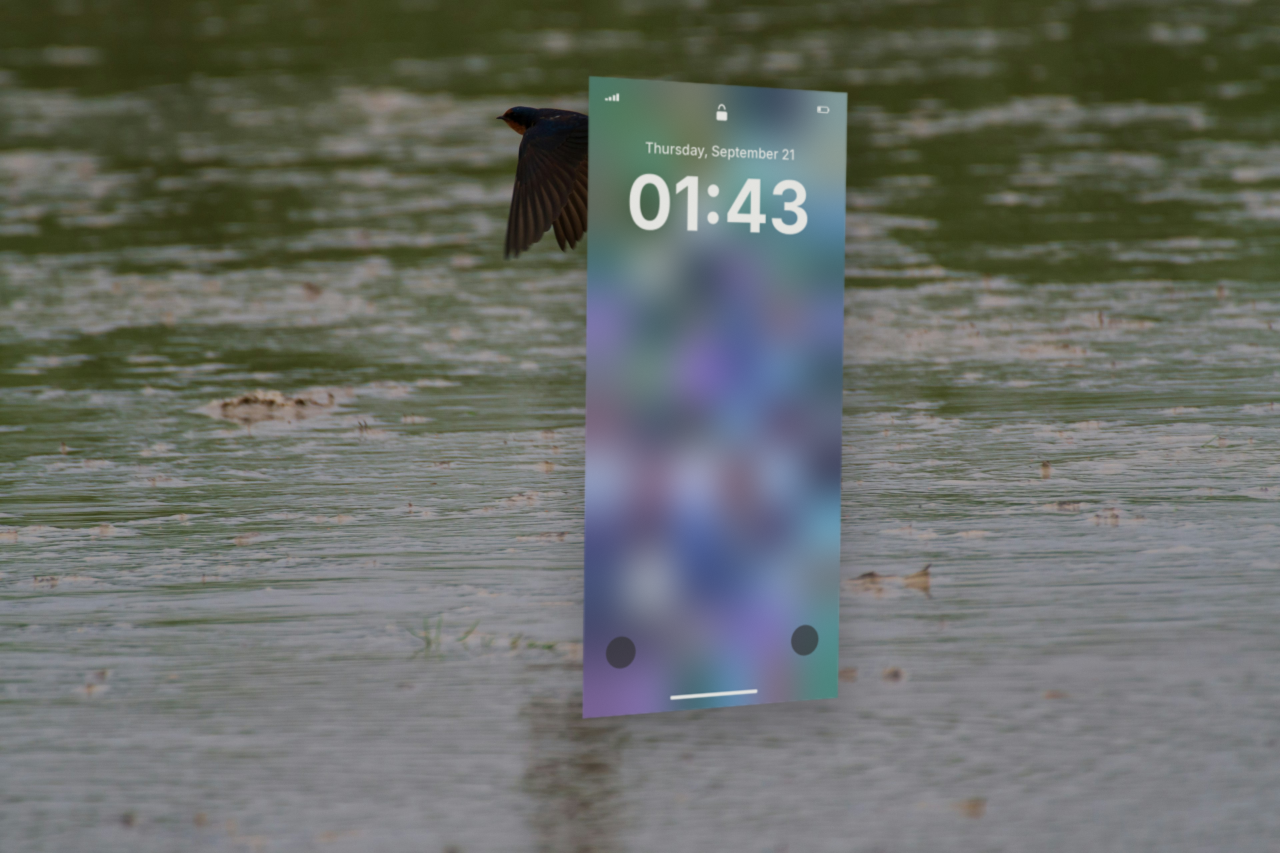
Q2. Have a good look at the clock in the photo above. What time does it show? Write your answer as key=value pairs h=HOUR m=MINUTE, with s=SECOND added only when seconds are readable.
h=1 m=43
